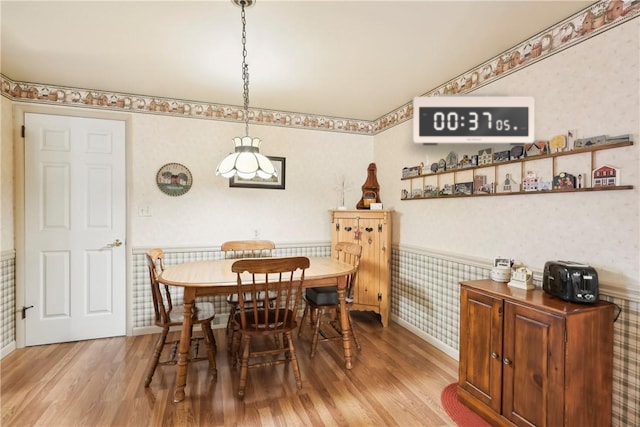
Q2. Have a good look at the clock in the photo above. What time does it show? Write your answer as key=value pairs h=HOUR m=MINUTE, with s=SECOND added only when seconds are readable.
h=0 m=37 s=5
